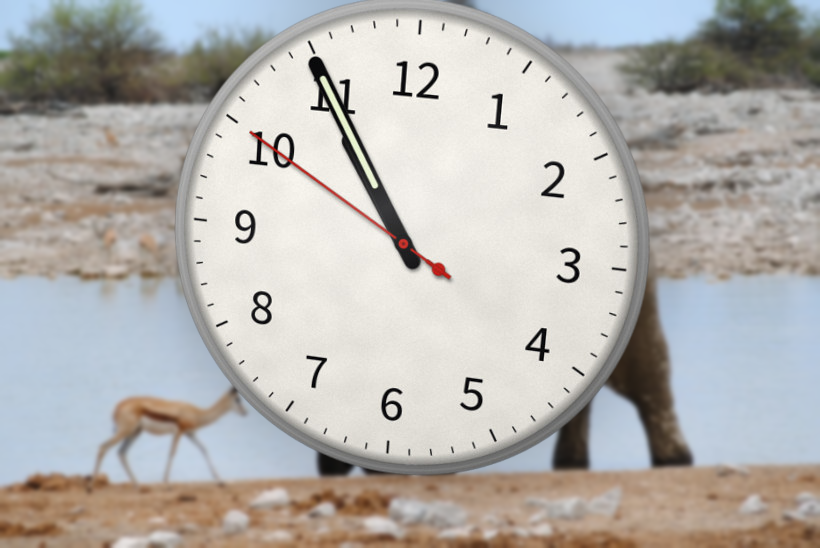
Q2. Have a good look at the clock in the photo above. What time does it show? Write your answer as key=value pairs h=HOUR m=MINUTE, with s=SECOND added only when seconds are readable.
h=10 m=54 s=50
